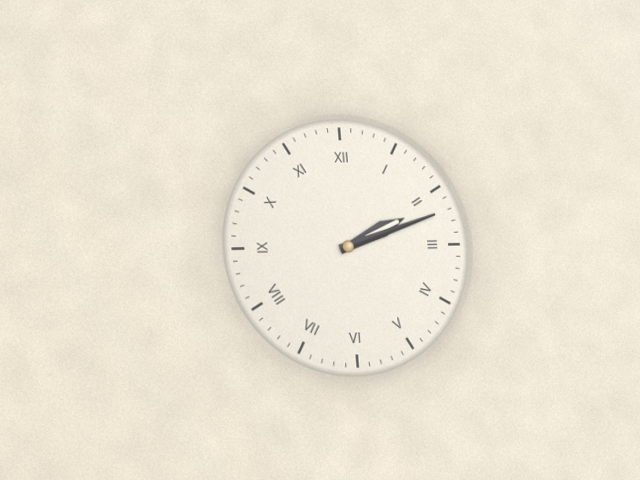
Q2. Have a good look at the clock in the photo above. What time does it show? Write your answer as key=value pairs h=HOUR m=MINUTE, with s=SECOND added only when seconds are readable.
h=2 m=12
